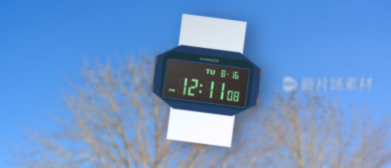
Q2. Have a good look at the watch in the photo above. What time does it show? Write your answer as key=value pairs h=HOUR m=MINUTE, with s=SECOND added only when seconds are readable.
h=12 m=11 s=8
